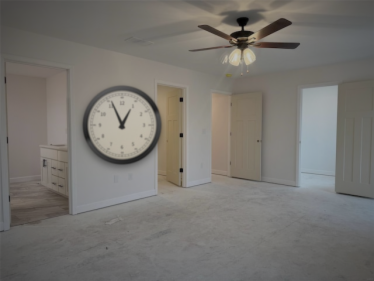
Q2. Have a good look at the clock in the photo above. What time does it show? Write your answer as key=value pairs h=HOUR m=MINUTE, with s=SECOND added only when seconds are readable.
h=12 m=56
